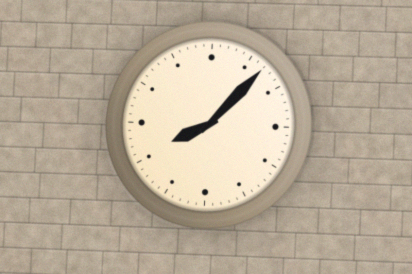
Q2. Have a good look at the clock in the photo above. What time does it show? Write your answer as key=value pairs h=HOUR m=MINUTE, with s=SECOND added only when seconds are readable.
h=8 m=7
